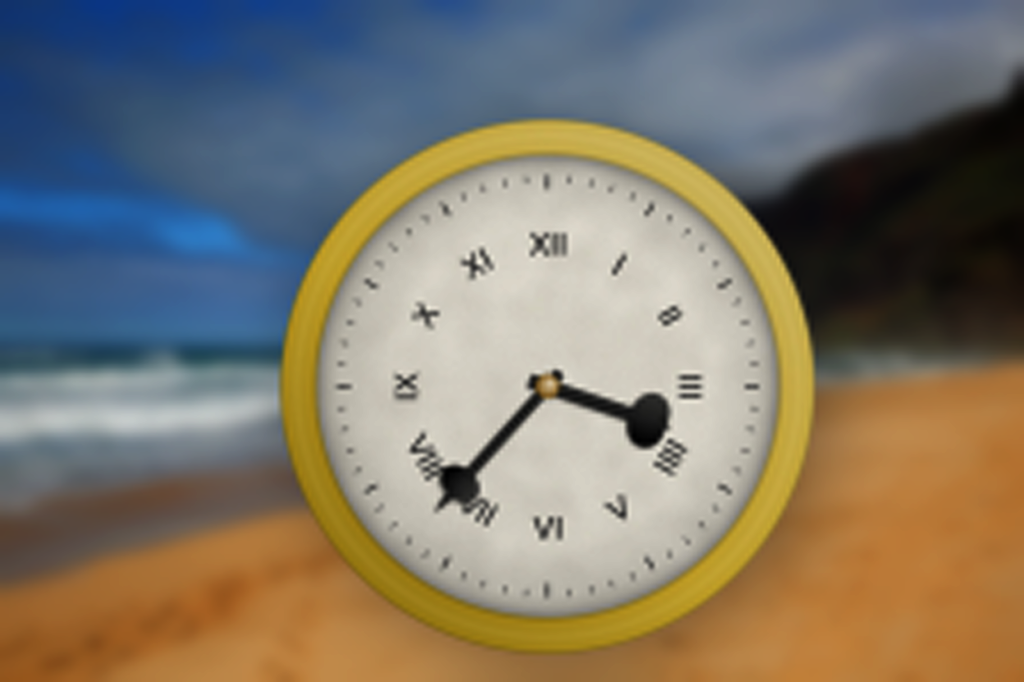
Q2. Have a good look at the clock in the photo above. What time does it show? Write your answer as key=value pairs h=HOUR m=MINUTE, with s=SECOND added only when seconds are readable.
h=3 m=37
